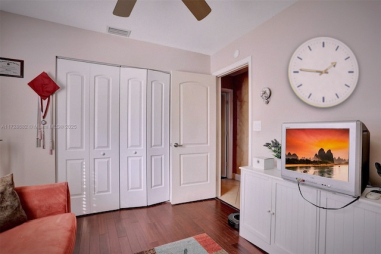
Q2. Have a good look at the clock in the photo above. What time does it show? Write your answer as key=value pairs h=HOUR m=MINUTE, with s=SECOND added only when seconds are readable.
h=1 m=46
